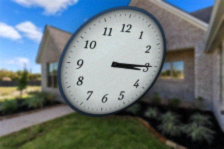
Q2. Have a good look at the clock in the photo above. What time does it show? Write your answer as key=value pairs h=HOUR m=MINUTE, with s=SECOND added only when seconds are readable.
h=3 m=15
